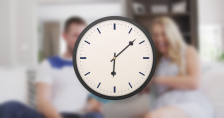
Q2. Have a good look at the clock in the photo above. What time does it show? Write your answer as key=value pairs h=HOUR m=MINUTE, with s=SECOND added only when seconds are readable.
h=6 m=8
